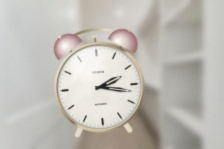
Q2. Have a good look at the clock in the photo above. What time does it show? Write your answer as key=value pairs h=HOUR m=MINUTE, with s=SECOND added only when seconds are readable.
h=2 m=17
